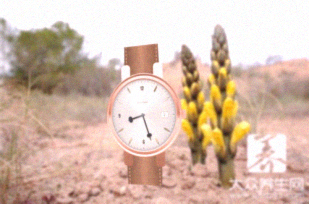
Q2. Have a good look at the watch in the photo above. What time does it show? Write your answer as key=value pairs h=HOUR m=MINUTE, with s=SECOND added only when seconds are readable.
h=8 m=27
